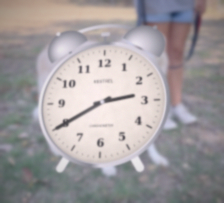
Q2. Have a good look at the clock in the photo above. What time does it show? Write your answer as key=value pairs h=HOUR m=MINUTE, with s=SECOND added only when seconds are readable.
h=2 m=40
